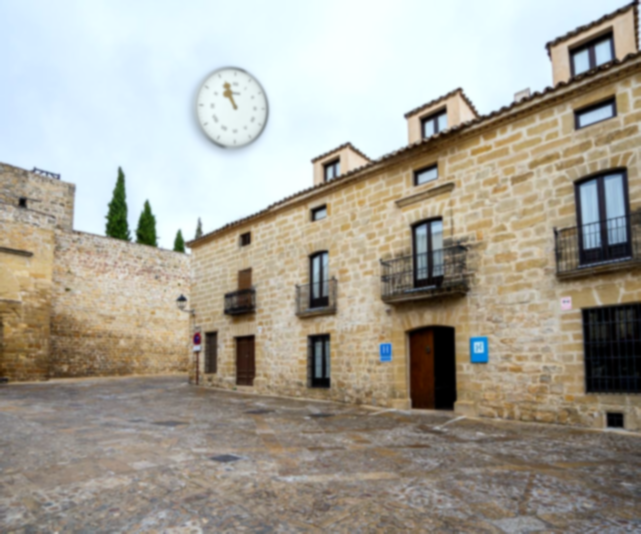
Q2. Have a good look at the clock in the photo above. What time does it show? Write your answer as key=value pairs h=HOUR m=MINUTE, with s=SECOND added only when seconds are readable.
h=10 m=56
